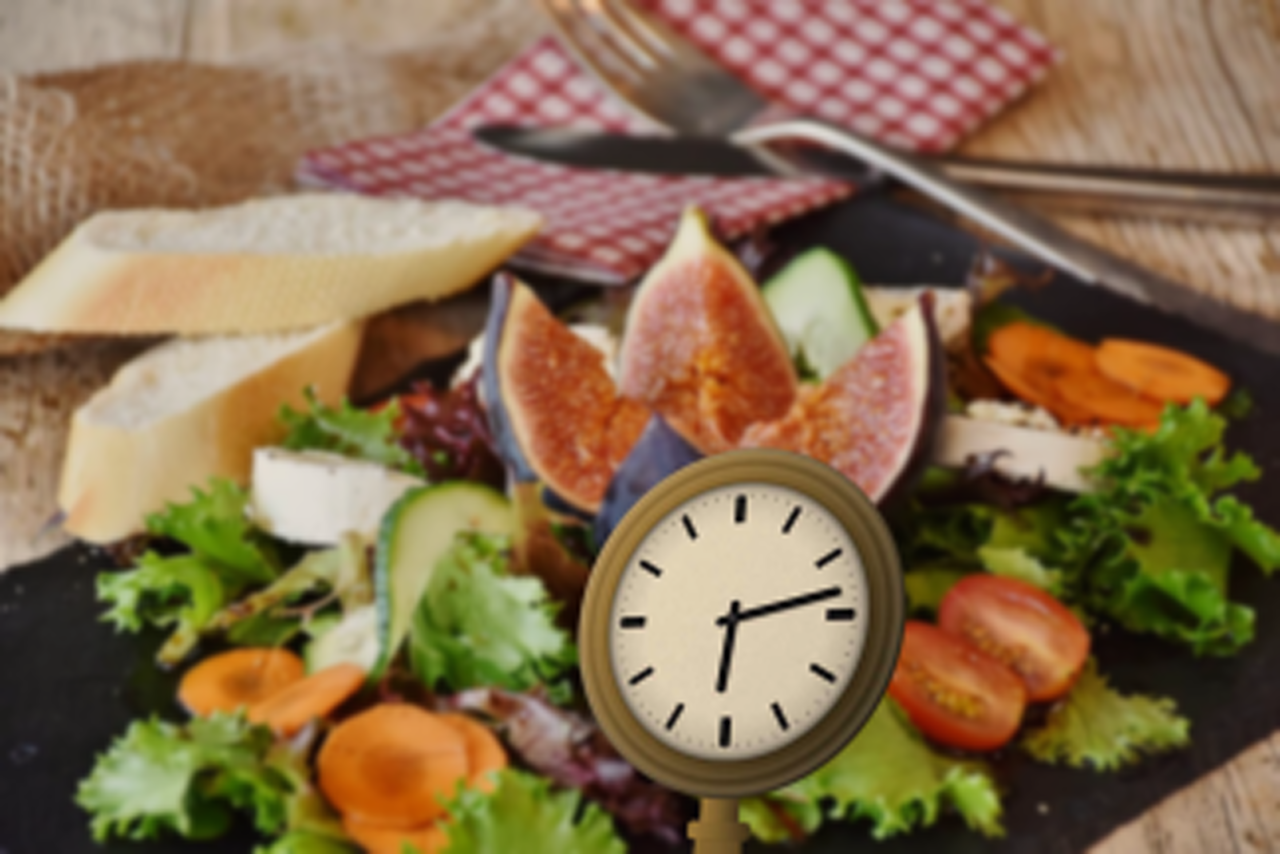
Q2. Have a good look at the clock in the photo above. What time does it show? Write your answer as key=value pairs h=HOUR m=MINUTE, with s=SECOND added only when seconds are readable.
h=6 m=13
